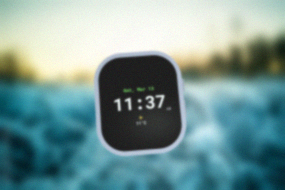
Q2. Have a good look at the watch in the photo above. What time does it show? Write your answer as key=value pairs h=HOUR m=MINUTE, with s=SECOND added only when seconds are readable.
h=11 m=37
